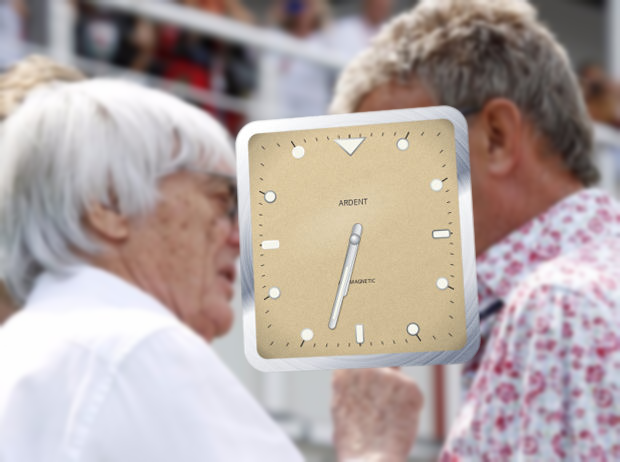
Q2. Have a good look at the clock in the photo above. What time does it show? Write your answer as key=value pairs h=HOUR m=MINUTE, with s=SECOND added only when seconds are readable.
h=6 m=33
